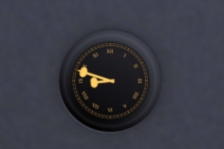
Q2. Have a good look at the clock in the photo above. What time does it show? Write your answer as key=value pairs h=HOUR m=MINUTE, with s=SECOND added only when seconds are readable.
h=8 m=48
